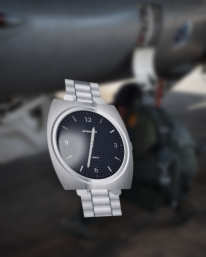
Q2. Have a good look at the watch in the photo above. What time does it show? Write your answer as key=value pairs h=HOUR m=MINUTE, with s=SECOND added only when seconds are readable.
h=12 m=33
